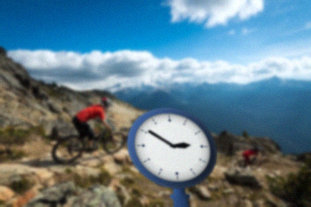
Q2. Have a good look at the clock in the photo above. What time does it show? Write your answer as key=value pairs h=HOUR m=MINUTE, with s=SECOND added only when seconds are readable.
h=2 m=51
